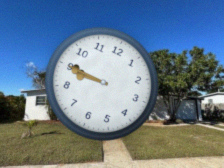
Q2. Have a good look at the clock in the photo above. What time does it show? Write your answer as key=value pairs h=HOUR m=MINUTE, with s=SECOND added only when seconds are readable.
h=8 m=45
